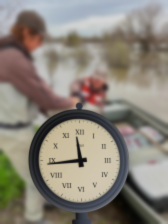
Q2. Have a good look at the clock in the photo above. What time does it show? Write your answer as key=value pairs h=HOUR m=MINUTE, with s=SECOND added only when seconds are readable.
h=11 m=44
